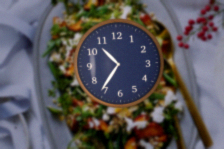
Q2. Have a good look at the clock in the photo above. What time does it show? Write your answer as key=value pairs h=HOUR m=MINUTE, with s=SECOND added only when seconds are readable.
h=10 m=36
